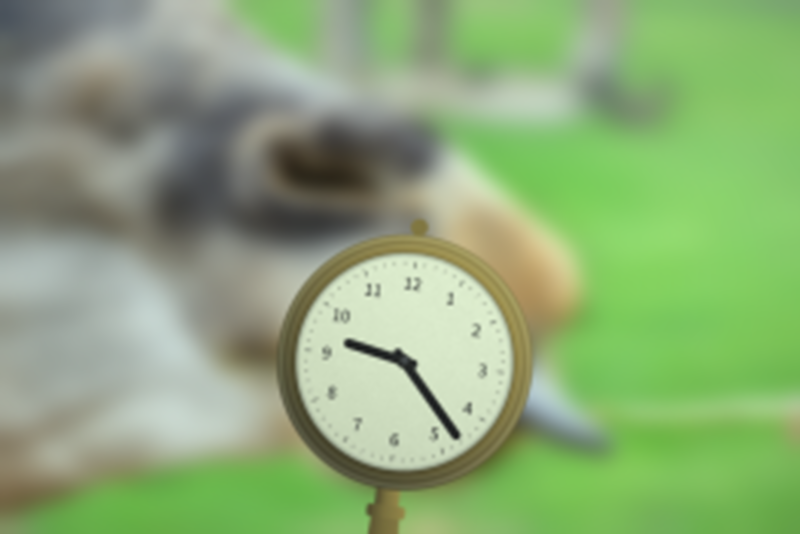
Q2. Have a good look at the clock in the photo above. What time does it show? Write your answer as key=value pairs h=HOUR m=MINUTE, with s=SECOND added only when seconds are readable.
h=9 m=23
